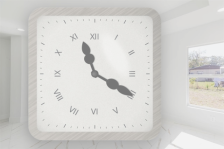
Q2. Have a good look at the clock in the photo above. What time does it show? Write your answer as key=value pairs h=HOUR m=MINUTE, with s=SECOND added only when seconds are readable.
h=11 m=20
